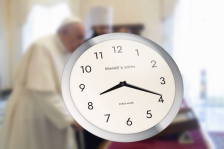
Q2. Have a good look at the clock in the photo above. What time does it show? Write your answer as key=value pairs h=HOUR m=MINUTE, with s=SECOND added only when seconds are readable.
h=8 m=19
